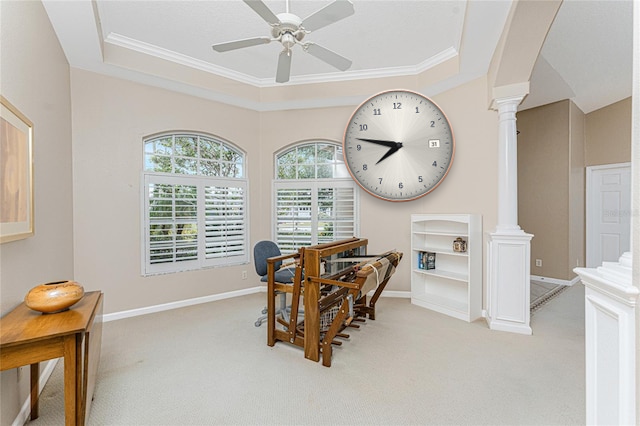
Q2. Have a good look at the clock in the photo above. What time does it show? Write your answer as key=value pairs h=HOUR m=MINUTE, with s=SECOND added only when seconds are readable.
h=7 m=47
